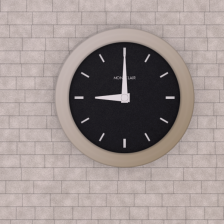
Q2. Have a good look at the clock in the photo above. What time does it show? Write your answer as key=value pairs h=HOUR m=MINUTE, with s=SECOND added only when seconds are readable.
h=9 m=0
